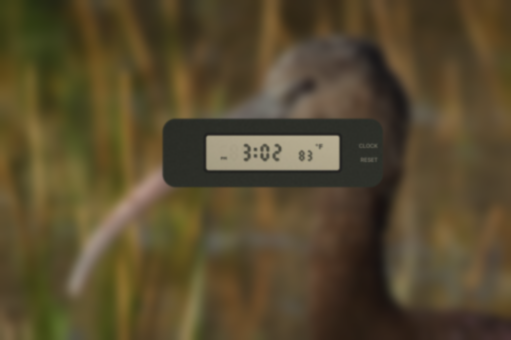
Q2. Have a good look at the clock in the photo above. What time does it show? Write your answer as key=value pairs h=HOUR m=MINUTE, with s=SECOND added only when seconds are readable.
h=3 m=2
